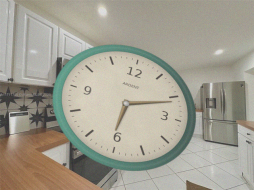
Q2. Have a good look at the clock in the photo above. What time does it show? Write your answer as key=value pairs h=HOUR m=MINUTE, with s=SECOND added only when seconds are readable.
h=6 m=11
